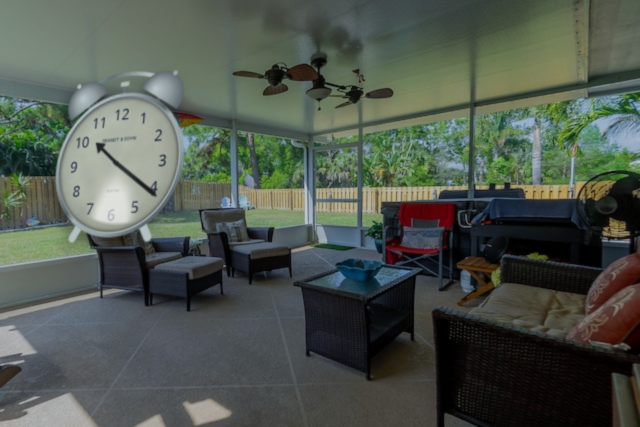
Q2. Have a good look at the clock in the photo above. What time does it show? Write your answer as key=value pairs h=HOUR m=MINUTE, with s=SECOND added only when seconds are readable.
h=10 m=21
